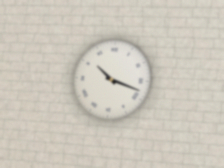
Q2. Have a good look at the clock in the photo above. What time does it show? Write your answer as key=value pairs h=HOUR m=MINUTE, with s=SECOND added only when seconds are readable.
h=10 m=18
